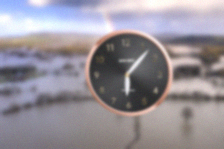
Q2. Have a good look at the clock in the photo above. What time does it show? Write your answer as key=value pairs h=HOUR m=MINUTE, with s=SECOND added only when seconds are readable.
h=6 m=7
